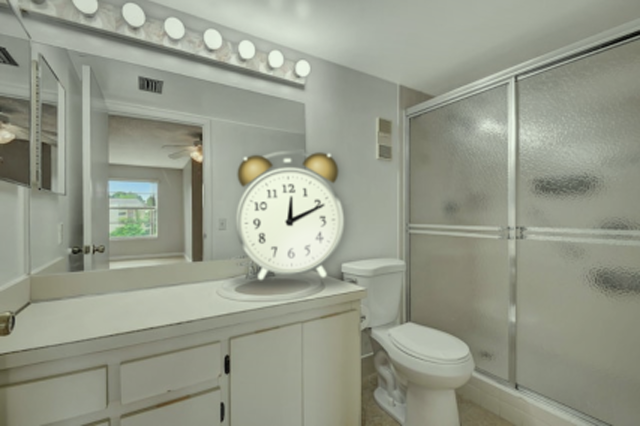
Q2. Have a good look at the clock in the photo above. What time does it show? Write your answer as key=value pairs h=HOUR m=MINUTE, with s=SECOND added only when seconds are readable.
h=12 m=11
